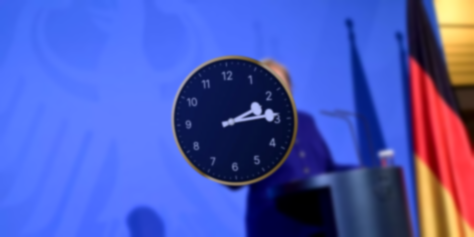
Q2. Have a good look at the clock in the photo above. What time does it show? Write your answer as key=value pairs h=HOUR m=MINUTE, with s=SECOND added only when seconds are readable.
h=2 m=14
